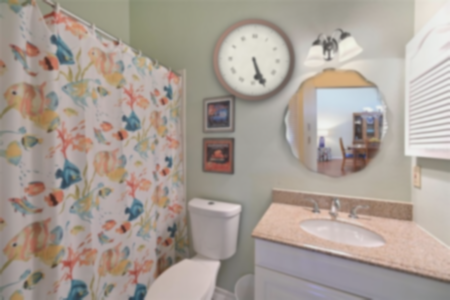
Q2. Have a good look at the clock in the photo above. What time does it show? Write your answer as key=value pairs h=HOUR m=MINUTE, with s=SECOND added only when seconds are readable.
h=5 m=26
